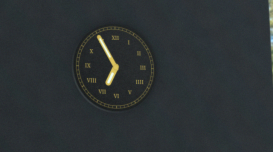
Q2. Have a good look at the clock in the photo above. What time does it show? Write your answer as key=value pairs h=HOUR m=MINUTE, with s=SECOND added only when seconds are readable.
h=6 m=55
